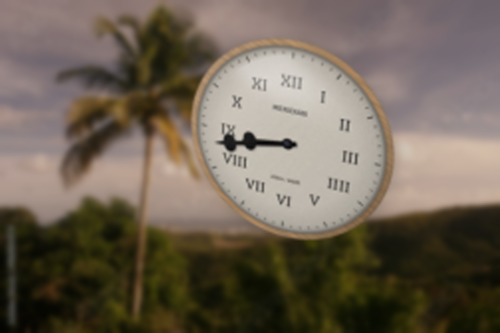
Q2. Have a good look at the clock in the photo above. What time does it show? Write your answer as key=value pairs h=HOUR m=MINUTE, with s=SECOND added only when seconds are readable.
h=8 m=43
